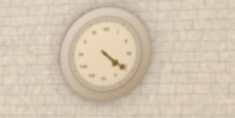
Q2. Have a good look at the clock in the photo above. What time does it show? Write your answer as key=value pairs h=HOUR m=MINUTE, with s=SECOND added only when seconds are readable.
h=4 m=21
